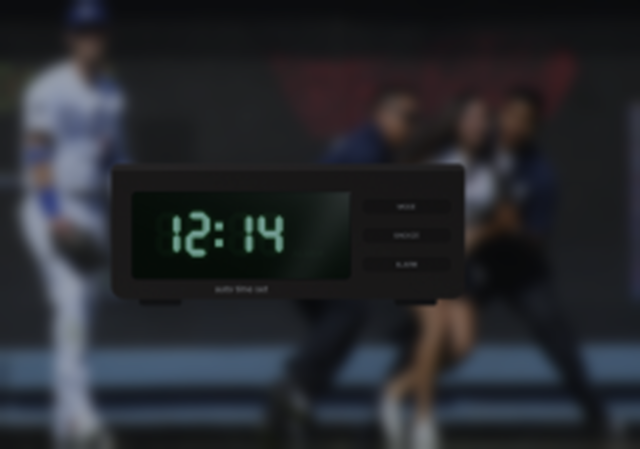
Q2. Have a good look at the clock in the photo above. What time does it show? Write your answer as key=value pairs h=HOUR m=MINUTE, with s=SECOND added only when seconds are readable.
h=12 m=14
